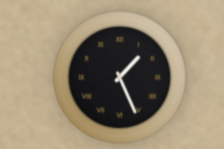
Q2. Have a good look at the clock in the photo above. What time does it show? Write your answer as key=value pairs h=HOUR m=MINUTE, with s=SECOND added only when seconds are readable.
h=1 m=26
